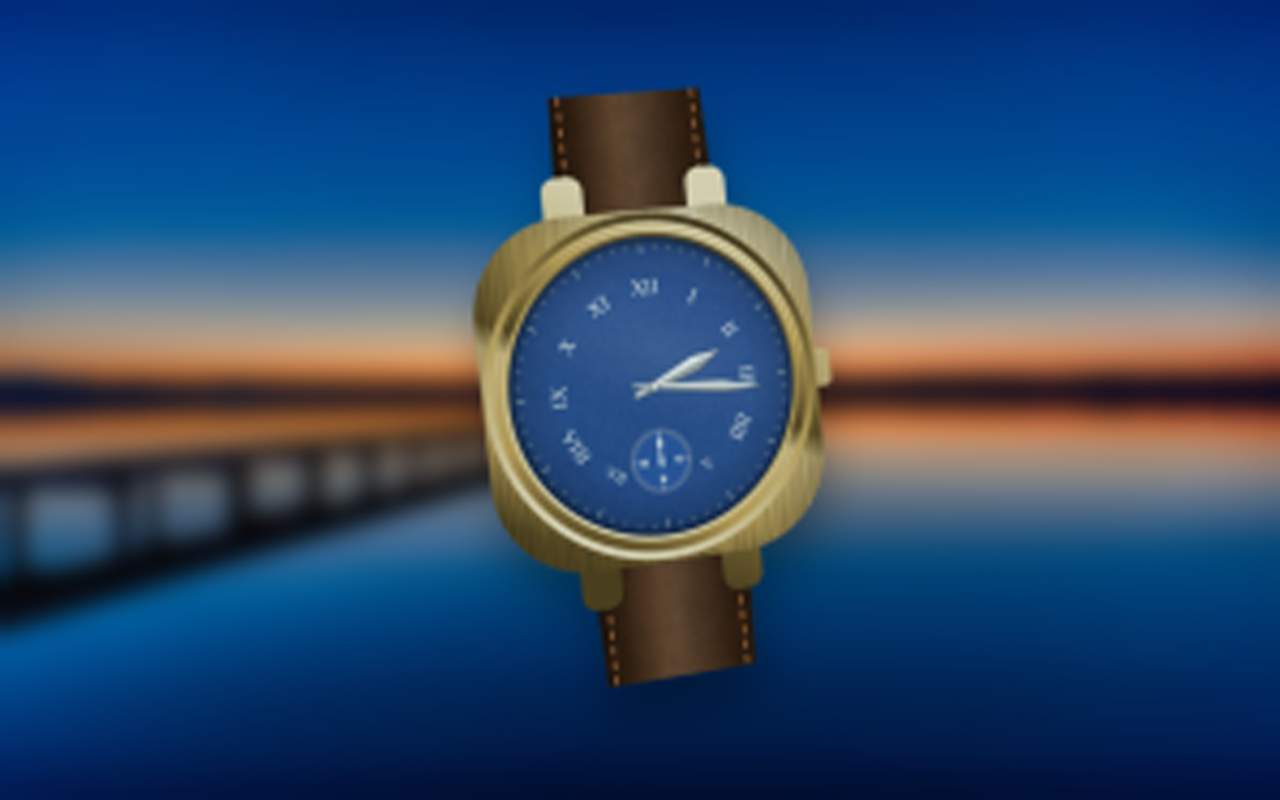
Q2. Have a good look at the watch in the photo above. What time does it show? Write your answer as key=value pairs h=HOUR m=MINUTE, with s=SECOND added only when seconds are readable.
h=2 m=16
